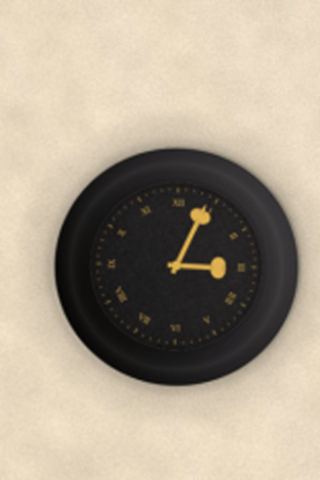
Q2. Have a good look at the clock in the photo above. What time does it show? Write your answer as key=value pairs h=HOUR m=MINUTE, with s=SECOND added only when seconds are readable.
h=3 m=4
